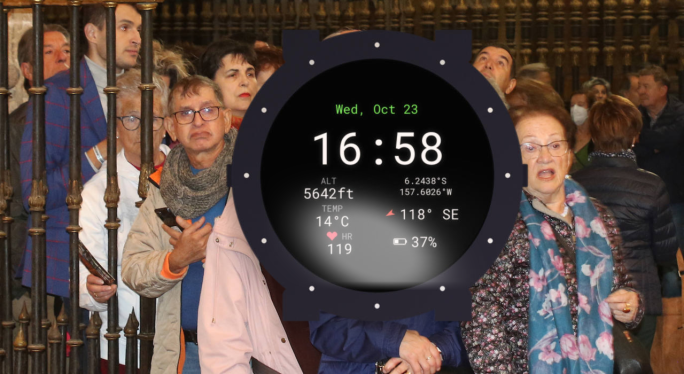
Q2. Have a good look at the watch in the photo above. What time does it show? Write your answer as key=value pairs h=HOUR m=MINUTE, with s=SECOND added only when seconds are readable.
h=16 m=58
